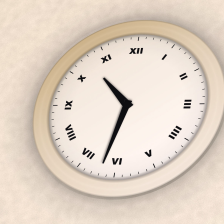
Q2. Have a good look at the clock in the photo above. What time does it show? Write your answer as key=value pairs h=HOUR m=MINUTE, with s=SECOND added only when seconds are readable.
h=10 m=32
